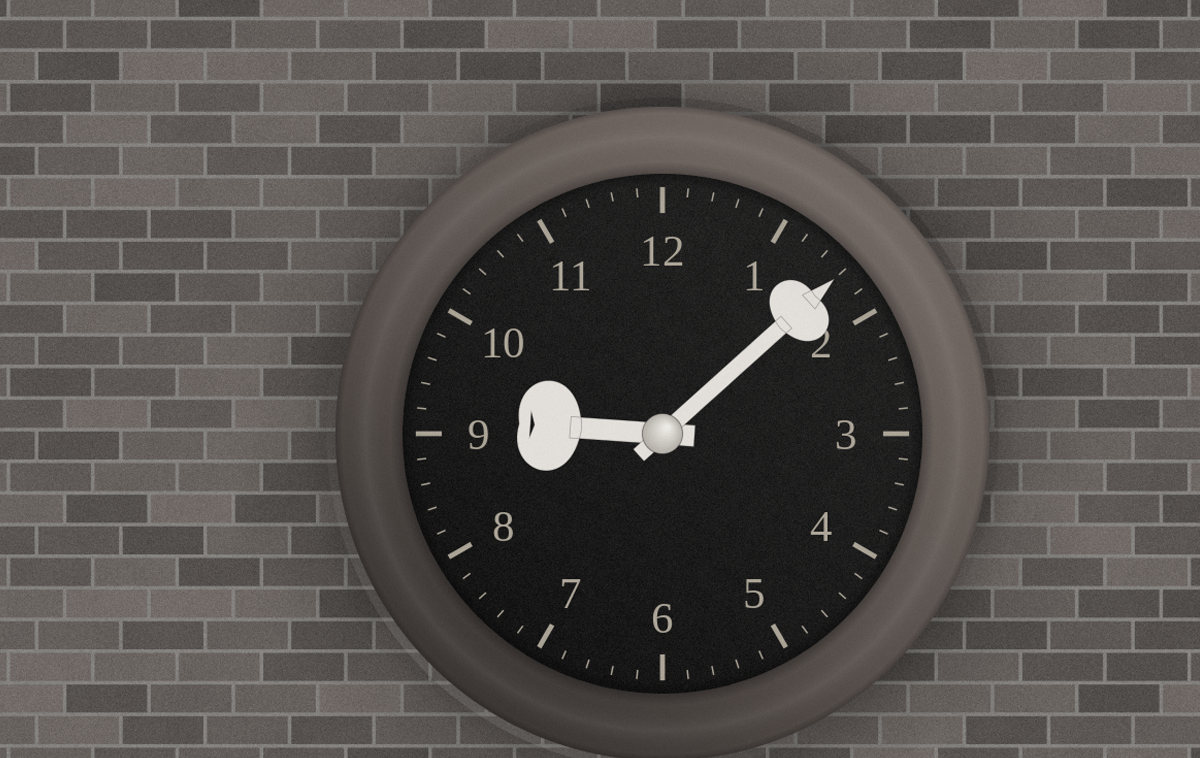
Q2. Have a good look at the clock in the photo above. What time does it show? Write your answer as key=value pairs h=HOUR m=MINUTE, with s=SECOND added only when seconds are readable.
h=9 m=8
